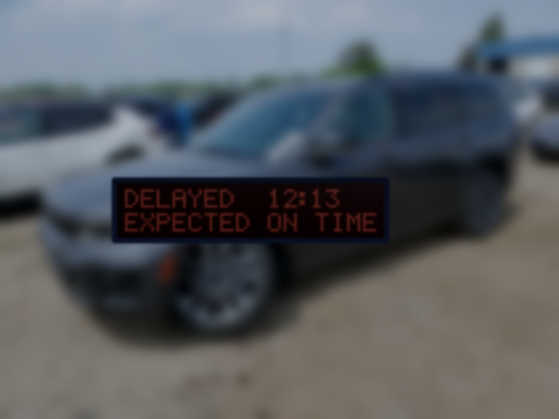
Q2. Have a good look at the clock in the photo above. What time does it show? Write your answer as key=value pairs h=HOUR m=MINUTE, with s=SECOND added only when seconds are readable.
h=12 m=13
